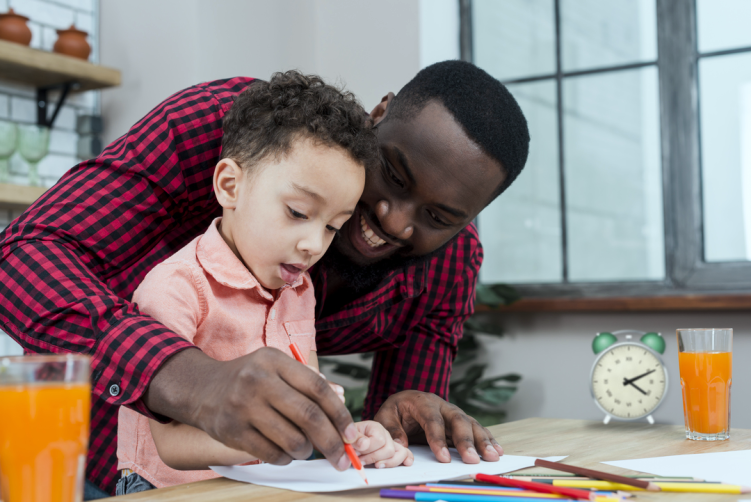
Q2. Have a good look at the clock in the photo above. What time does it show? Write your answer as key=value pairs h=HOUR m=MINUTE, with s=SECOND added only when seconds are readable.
h=4 m=11
